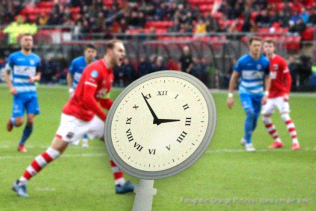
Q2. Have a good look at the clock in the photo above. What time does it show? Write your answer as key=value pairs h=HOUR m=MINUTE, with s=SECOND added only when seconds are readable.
h=2 m=54
